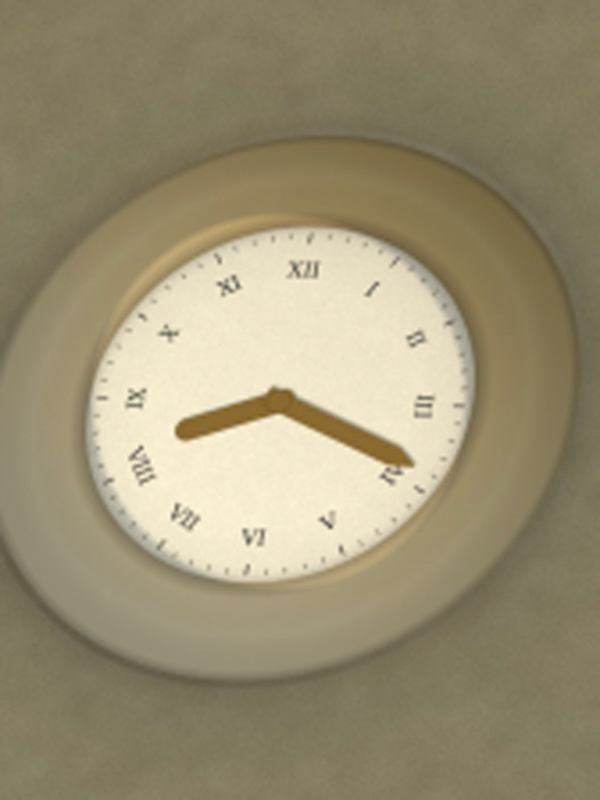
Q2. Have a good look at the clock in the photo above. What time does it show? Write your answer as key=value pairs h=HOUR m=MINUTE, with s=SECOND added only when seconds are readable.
h=8 m=19
